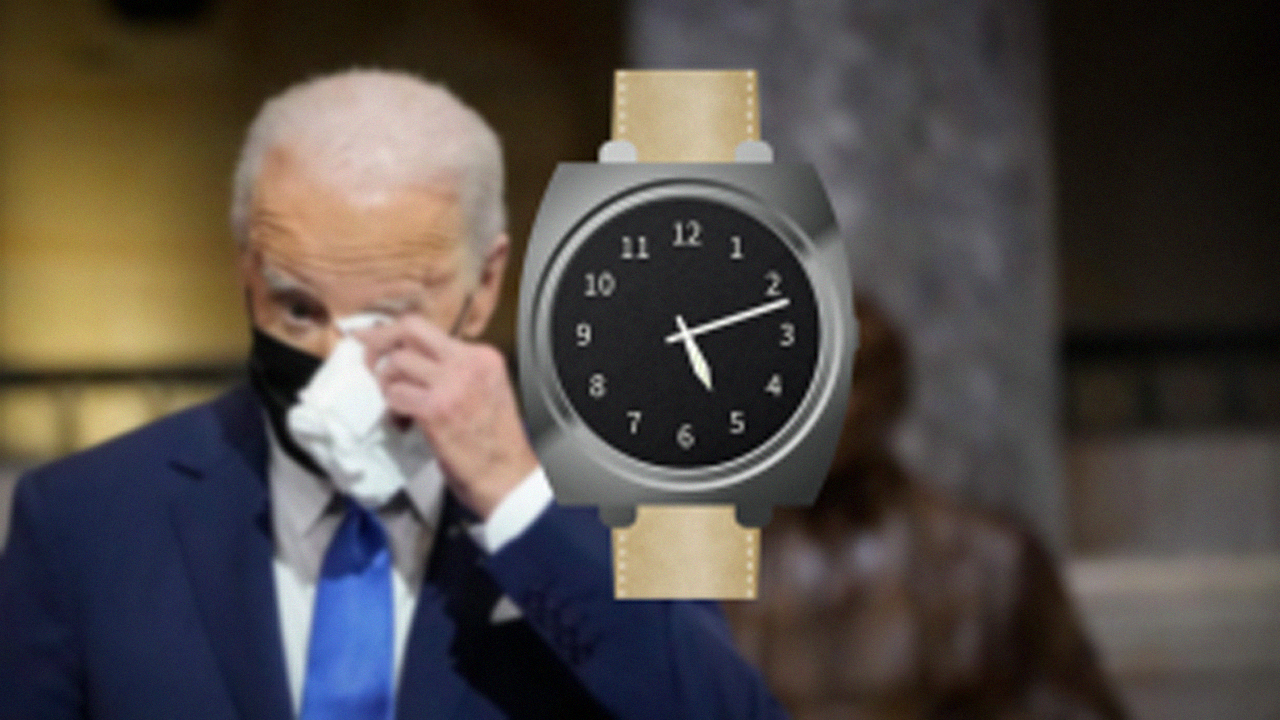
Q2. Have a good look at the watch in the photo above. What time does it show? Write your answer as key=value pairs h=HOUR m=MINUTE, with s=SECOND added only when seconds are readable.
h=5 m=12
